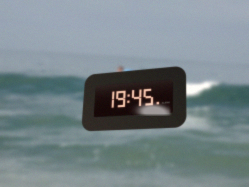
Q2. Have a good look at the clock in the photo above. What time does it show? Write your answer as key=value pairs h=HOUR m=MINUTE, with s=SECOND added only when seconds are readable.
h=19 m=45
